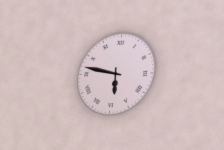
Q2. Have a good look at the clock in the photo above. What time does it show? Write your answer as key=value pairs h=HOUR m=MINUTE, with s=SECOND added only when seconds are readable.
h=5 m=47
